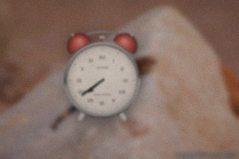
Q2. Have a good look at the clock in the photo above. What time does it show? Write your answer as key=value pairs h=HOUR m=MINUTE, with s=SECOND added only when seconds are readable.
h=7 m=39
